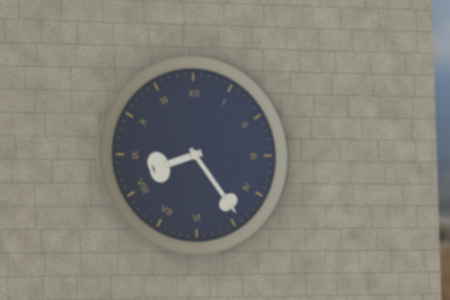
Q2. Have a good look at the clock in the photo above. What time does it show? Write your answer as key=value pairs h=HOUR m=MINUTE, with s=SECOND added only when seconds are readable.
h=8 m=24
